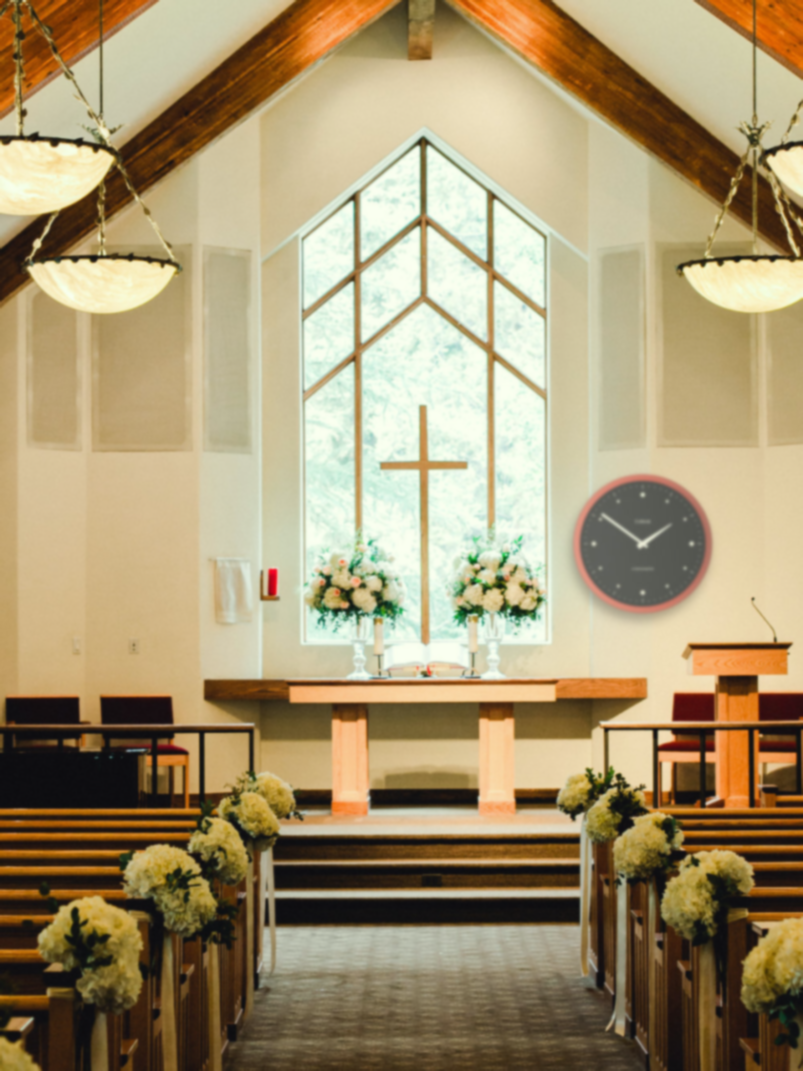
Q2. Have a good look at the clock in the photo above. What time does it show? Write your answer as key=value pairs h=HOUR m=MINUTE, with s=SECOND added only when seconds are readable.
h=1 m=51
